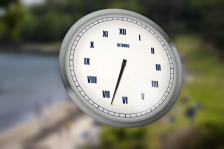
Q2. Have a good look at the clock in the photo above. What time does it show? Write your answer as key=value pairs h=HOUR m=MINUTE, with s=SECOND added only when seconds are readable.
h=6 m=33
